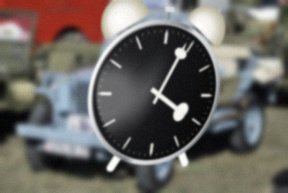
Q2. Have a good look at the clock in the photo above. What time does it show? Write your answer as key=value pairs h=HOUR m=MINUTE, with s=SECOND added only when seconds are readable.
h=4 m=4
